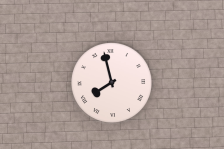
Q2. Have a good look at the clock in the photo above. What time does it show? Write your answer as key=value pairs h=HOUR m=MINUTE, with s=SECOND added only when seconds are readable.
h=7 m=58
